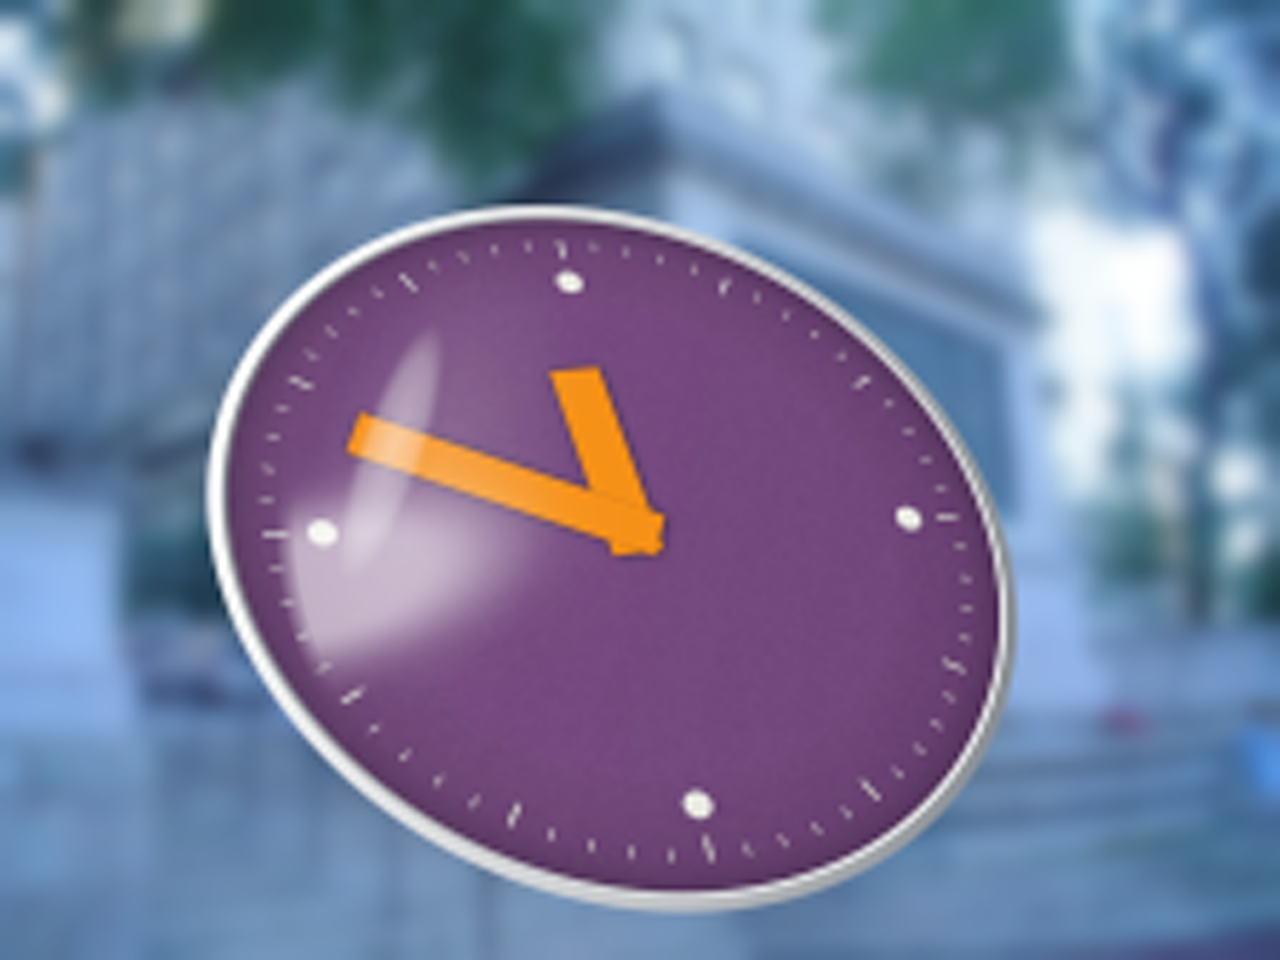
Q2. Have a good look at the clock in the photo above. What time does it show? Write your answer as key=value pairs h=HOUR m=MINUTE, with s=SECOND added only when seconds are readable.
h=11 m=49
